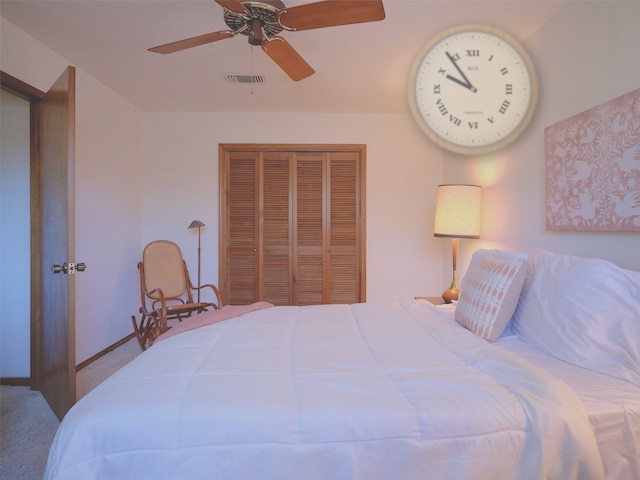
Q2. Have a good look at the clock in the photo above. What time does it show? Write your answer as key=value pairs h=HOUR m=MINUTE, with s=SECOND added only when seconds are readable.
h=9 m=54
